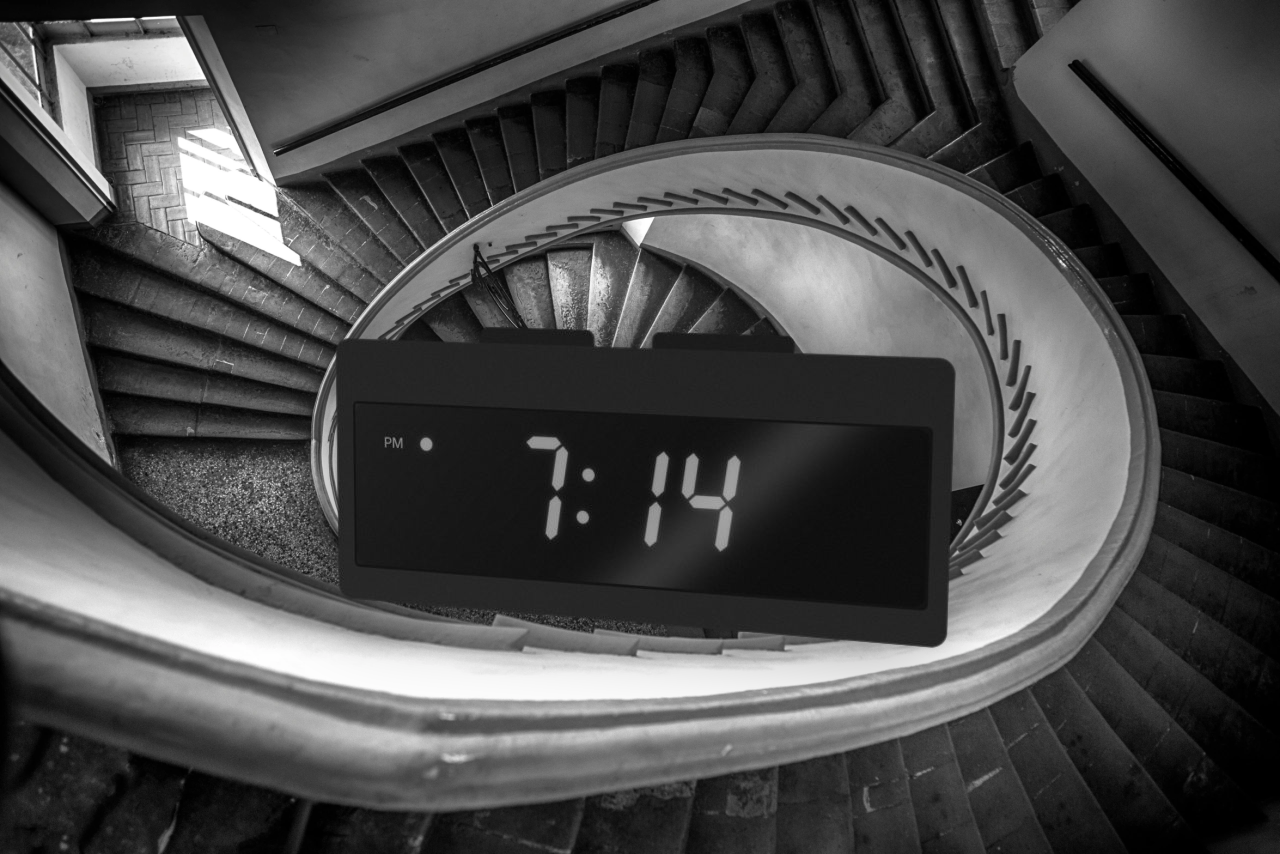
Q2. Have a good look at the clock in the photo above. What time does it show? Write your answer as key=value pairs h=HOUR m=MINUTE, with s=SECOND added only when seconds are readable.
h=7 m=14
